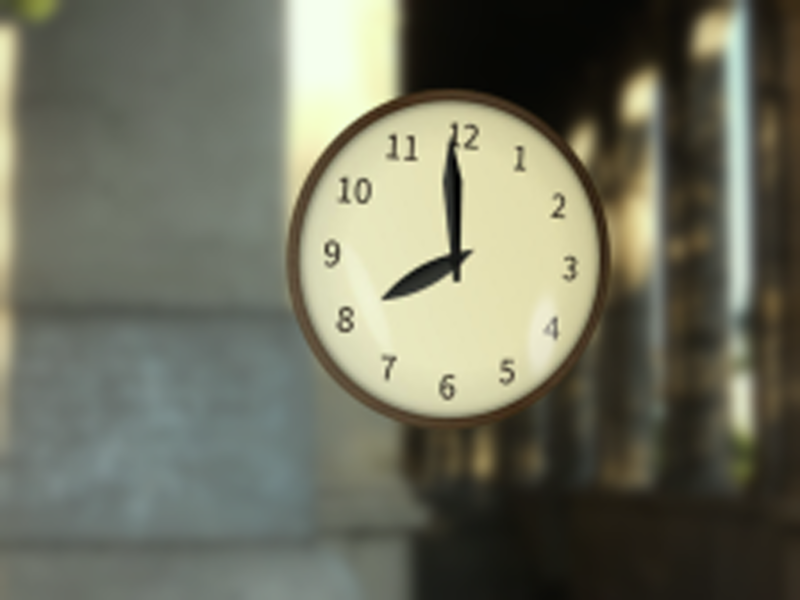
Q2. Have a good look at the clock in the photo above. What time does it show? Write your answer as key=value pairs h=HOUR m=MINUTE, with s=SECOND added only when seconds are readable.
h=7 m=59
